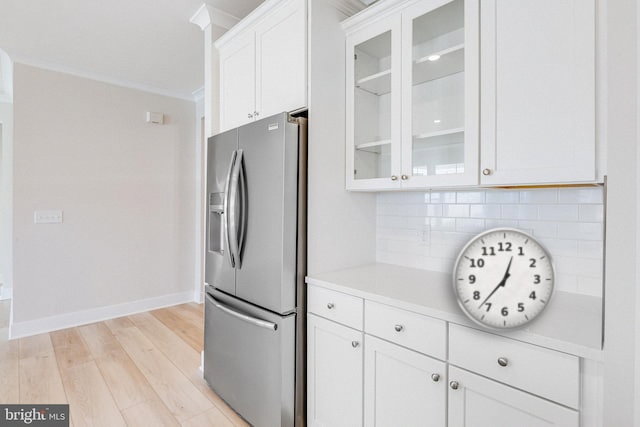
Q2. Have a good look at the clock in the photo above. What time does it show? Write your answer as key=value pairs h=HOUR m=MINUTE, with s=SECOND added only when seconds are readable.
h=12 m=37
